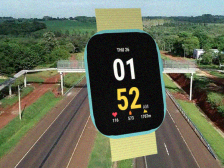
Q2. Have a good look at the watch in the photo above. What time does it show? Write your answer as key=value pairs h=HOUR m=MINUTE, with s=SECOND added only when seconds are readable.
h=1 m=52
